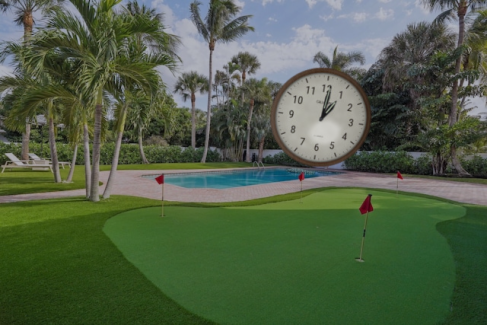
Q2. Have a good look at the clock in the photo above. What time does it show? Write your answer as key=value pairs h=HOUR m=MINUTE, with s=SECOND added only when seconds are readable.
h=1 m=1
